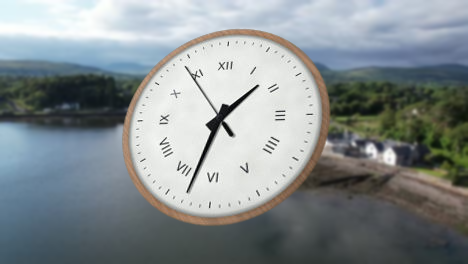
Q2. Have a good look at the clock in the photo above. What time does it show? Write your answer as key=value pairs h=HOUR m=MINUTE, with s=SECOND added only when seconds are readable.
h=1 m=32 s=54
